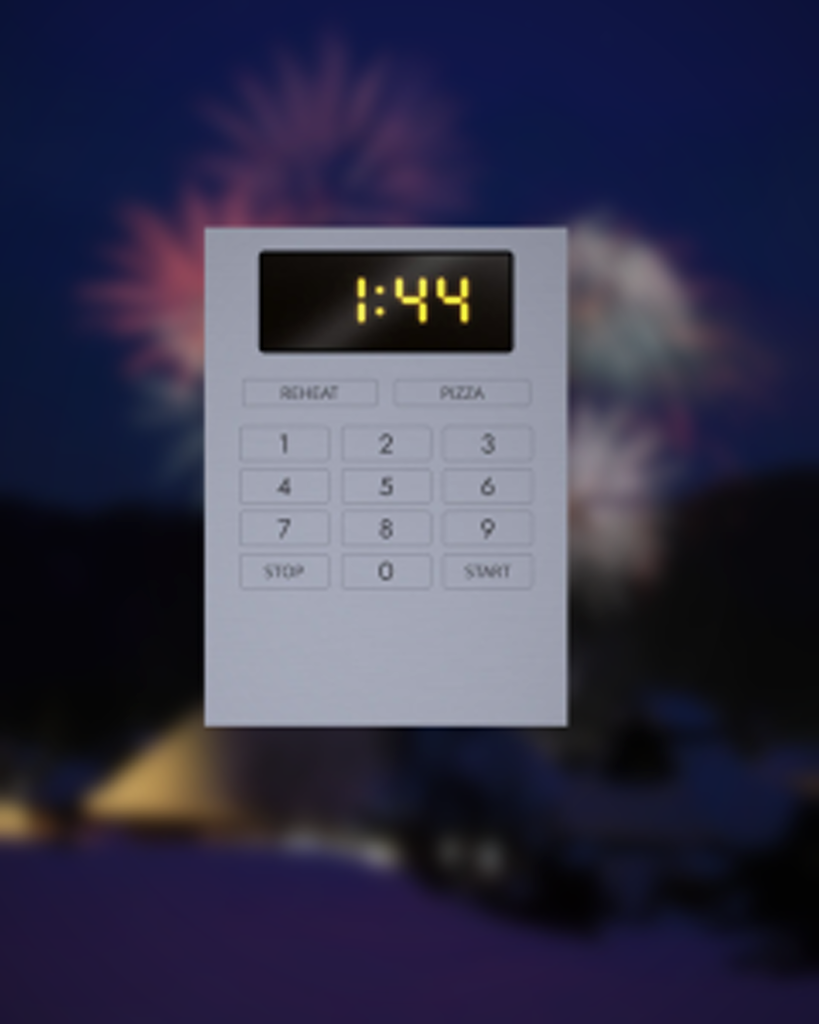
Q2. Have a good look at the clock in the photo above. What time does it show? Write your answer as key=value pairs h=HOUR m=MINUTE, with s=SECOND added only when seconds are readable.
h=1 m=44
